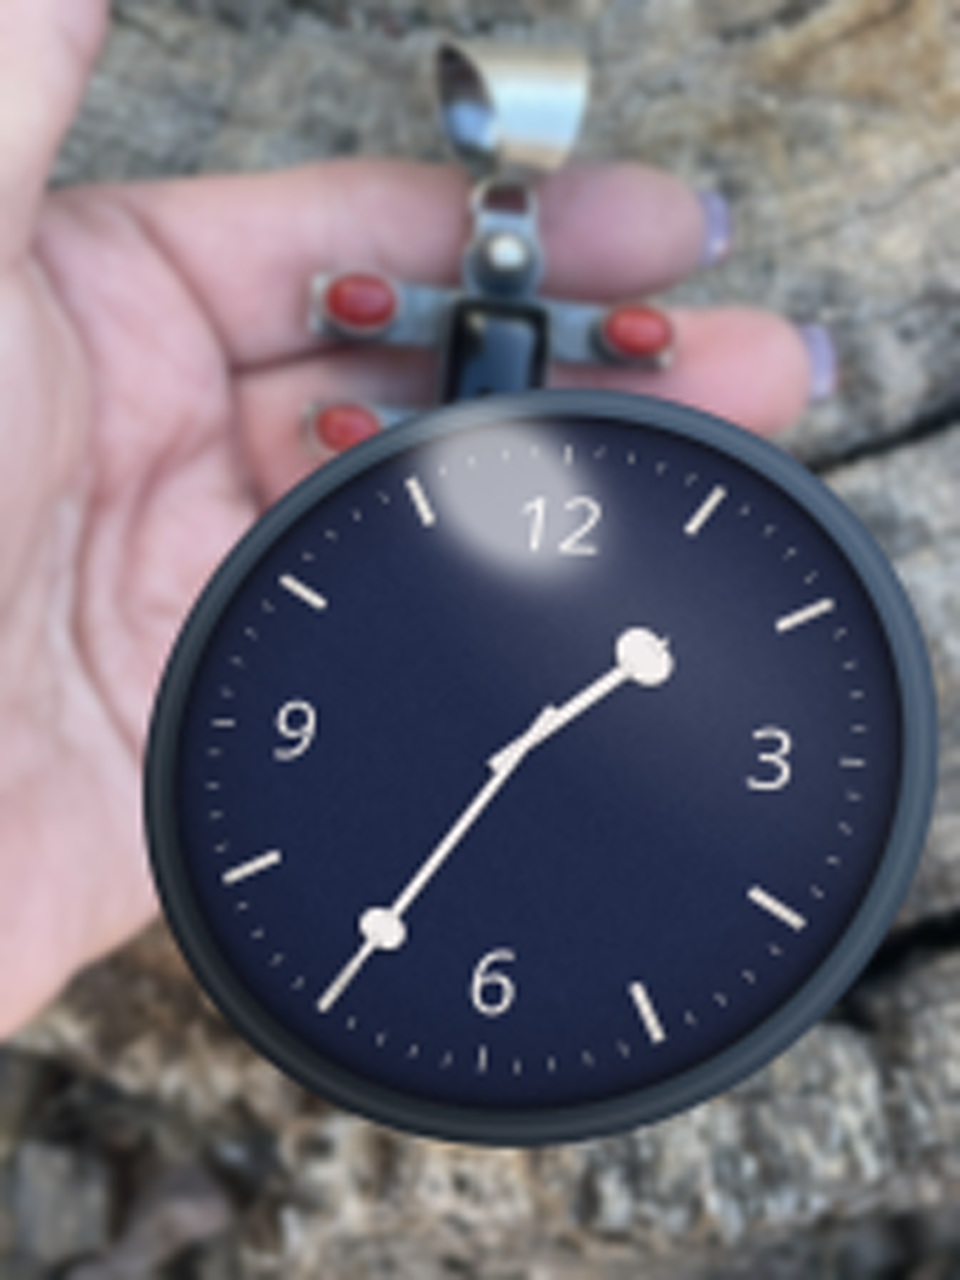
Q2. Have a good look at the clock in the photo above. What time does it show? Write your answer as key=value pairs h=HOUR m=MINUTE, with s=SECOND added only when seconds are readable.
h=1 m=35
